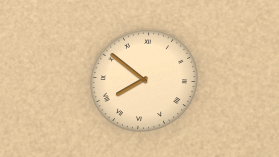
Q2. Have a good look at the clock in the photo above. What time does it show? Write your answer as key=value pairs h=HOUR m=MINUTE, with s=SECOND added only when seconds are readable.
h=7 m=51
